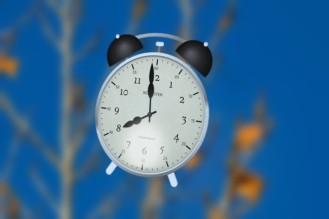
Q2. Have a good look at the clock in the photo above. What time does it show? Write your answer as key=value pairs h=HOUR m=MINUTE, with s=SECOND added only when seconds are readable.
h=7 m=59
